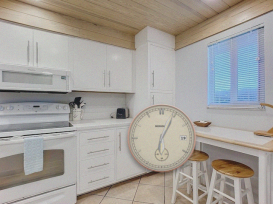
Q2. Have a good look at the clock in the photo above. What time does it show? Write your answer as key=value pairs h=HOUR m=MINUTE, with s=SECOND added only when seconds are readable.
h=6 m=4
